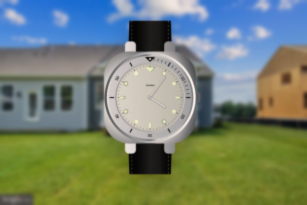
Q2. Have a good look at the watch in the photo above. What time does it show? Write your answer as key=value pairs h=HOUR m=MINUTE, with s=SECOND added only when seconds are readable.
h=4 m=6
